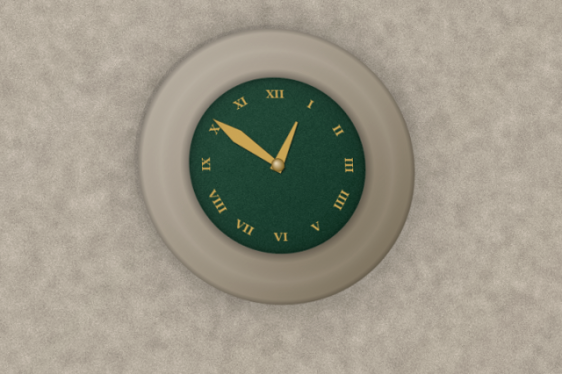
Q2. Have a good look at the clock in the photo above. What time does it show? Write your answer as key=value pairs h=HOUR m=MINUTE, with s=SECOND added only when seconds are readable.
h=12 m=51
